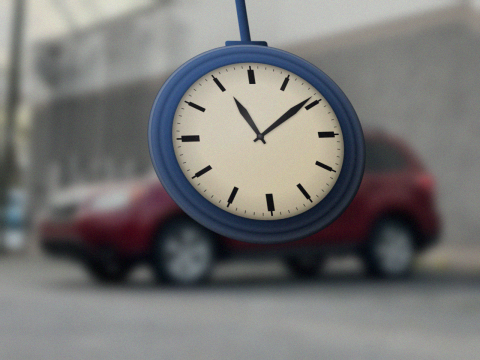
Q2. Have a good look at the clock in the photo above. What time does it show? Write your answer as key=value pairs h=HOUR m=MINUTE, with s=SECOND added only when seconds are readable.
h=11 m=9
